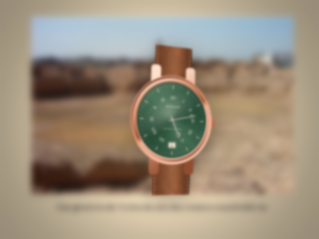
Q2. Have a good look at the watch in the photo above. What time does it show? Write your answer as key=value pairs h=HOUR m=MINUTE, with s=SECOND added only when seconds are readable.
h=5 m=13
